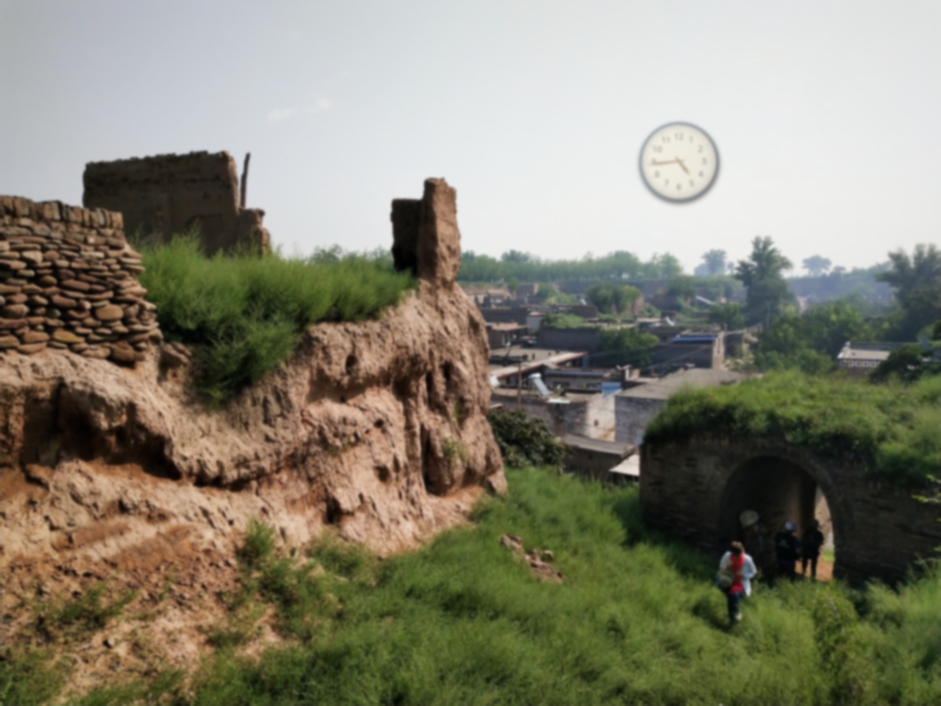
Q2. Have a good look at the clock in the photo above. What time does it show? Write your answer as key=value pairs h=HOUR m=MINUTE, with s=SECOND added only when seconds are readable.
h=4 m=44
